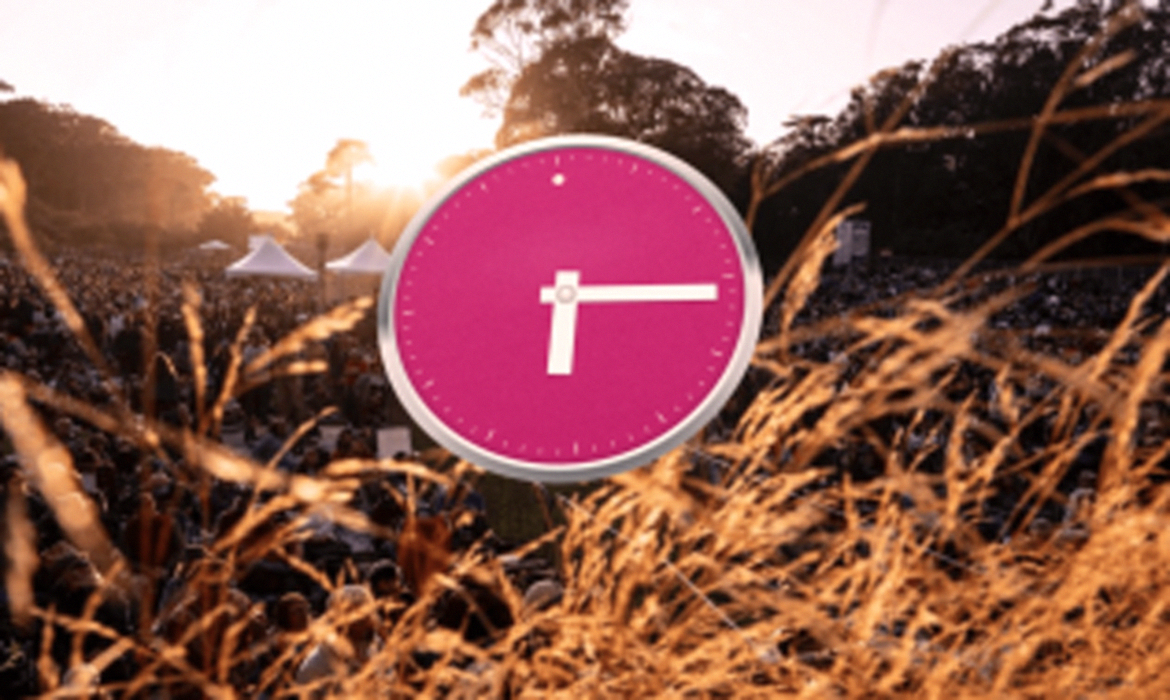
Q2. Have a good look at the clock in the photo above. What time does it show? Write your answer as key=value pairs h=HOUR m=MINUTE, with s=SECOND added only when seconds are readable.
h=6 m=16
